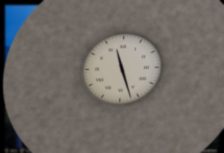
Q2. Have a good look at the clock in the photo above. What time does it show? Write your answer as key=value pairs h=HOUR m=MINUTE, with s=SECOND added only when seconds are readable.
h=11 m=27
